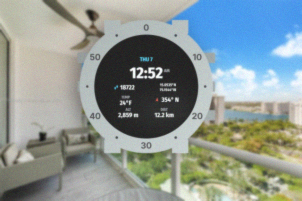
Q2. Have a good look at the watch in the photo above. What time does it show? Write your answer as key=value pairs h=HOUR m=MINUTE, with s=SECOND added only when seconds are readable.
h=12 m=52
